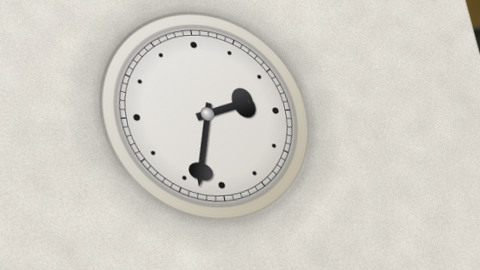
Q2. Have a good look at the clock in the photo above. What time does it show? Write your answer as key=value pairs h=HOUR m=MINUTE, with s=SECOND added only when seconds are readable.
h=2 m=33
